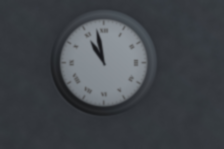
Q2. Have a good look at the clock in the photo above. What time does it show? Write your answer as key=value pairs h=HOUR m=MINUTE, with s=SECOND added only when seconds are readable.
h=10 m=58
